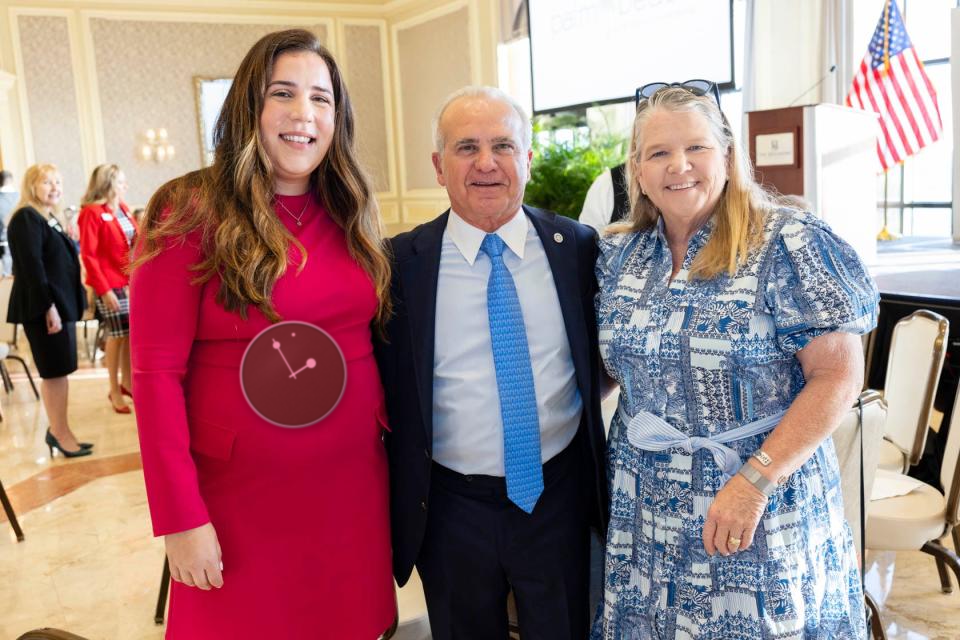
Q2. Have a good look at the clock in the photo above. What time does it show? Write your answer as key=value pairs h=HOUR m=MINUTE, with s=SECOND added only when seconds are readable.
h=1 m=55
